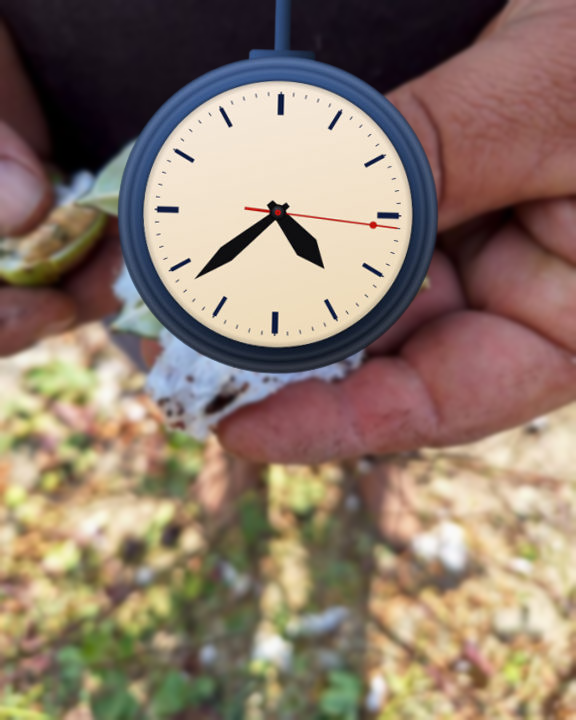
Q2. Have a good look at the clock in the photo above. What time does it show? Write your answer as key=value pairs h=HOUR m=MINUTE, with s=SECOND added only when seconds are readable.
h=4 m=38 s=16
